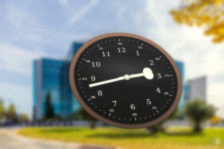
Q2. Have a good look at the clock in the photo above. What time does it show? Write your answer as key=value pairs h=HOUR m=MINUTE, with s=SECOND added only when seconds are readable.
h=2 m=43
